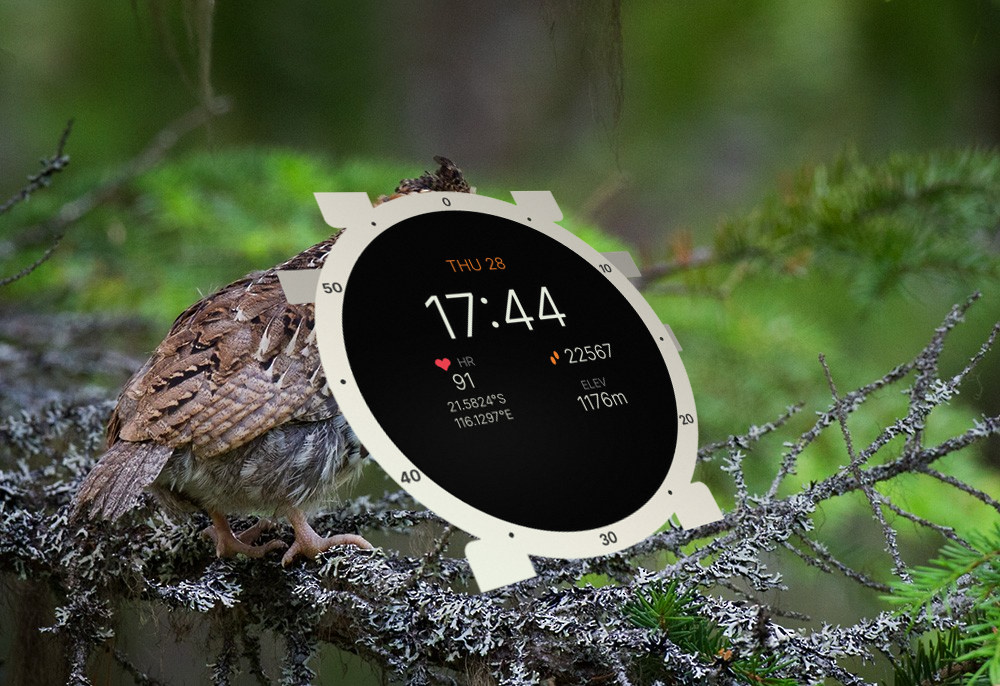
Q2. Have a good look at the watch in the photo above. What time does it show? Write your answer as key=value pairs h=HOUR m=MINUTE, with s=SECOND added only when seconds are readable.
h=17 m=44
